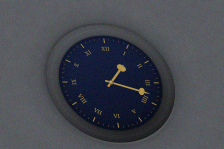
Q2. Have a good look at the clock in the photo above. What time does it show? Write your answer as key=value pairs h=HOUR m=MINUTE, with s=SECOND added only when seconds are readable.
h=1 m=18
